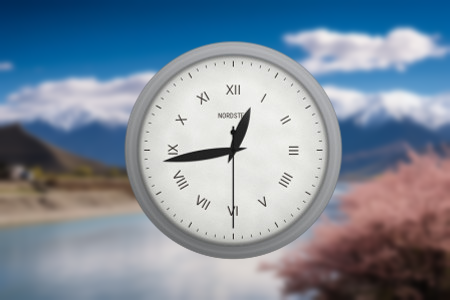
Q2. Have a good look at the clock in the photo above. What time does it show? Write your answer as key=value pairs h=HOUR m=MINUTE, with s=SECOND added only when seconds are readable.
h=12 m=43 s=30
